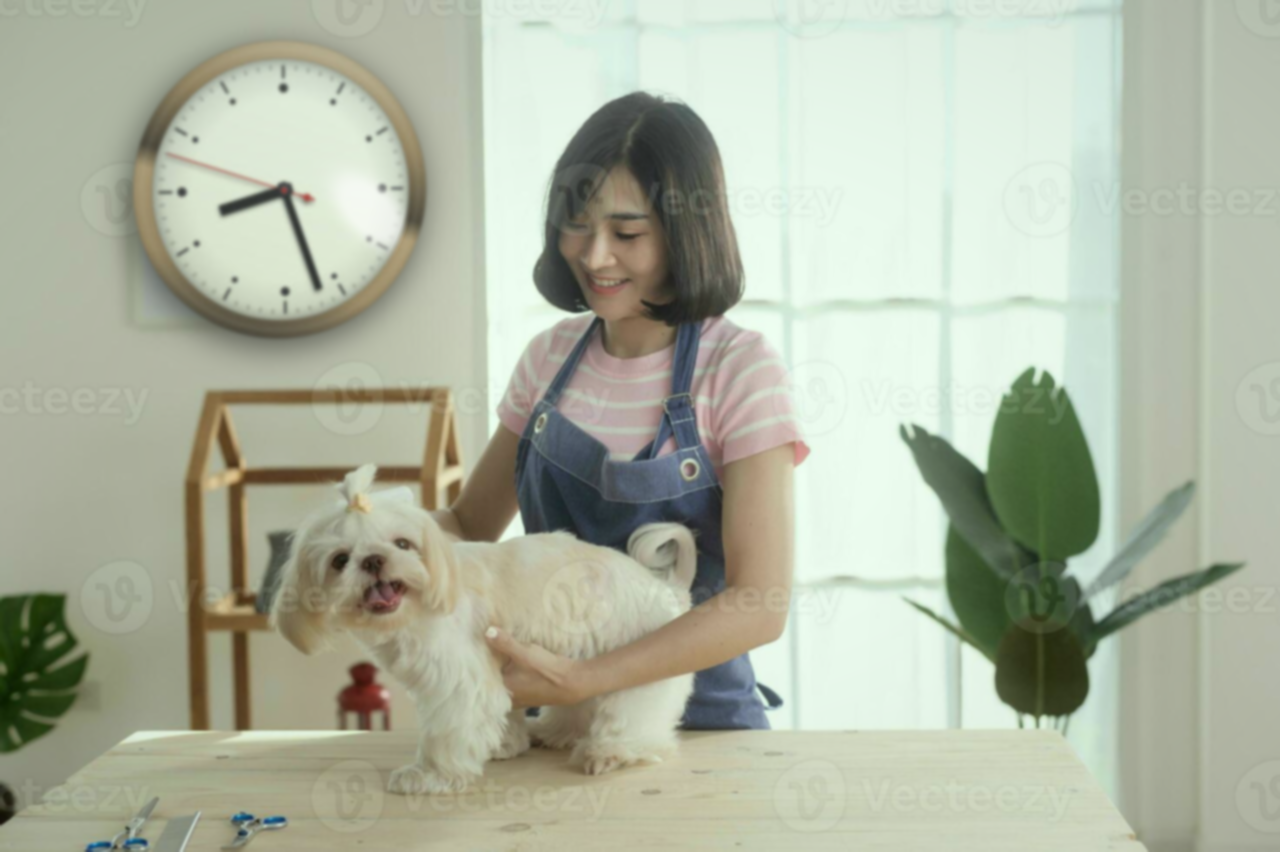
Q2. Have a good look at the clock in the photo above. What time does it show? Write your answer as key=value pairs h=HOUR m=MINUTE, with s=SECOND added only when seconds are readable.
h=8 m=26 s=48
